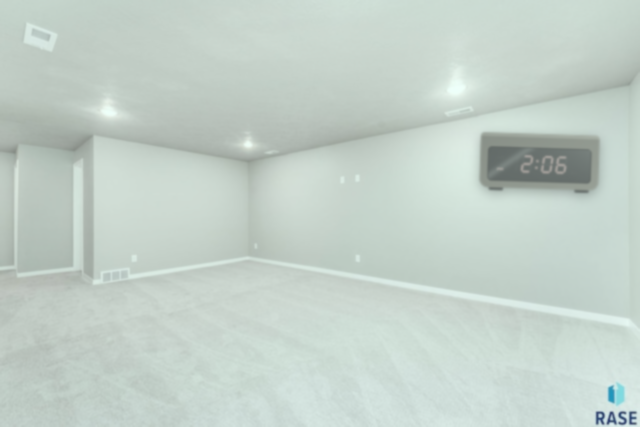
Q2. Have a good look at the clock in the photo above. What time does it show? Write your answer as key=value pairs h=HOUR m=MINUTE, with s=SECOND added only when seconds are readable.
h=2 m=6
